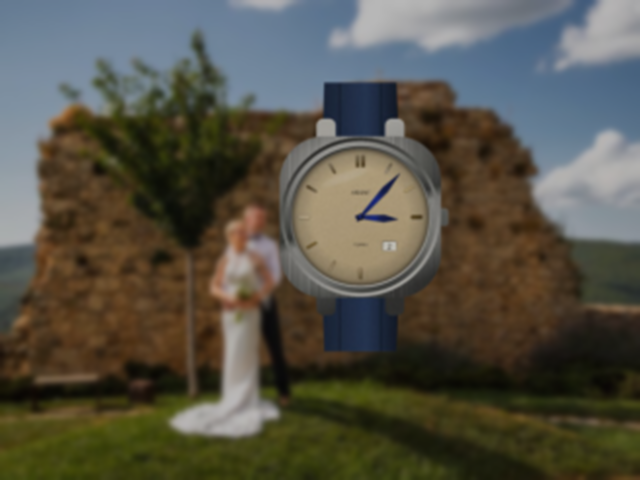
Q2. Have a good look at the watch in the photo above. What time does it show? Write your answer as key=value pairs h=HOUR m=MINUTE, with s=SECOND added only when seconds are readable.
h=3 m=7
